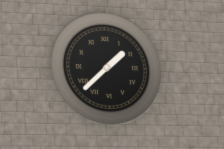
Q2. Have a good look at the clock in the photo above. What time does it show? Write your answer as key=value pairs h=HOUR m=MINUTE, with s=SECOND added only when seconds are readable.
h=1 m=38
